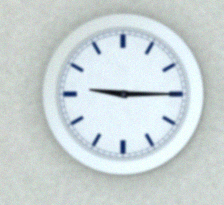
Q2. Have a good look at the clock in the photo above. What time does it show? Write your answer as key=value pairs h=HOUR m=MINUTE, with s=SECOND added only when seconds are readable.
h=9 m=15
